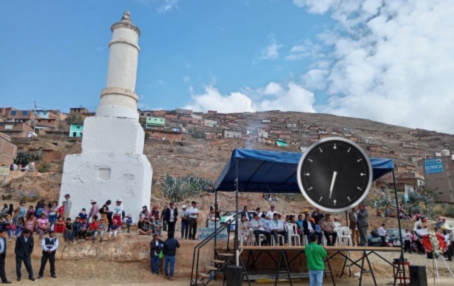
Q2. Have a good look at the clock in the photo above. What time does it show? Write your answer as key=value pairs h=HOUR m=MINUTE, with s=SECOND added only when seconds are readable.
h=6 m=32
